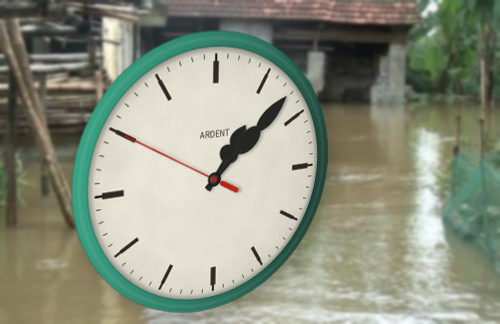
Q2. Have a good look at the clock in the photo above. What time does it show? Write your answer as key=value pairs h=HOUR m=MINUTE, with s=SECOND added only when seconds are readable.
h=1 m=7 s=50
